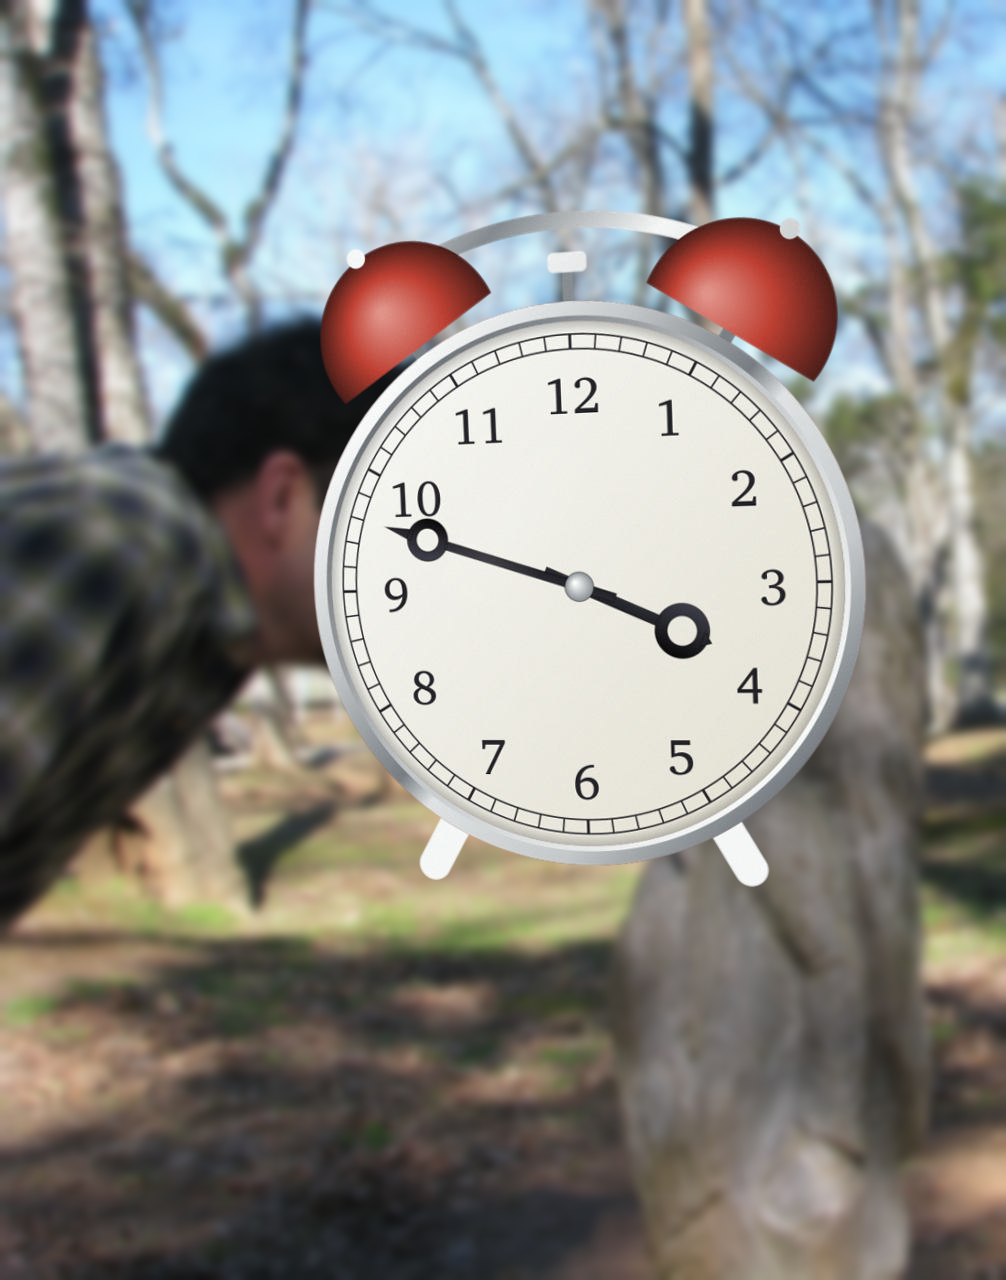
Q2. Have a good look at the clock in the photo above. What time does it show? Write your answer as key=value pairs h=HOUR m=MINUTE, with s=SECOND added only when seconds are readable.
h=3 m=48
